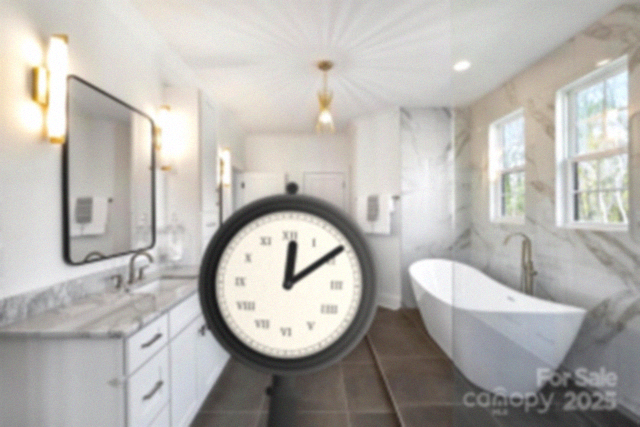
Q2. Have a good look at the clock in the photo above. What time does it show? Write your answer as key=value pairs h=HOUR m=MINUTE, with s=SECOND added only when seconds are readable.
h=12 m=9
